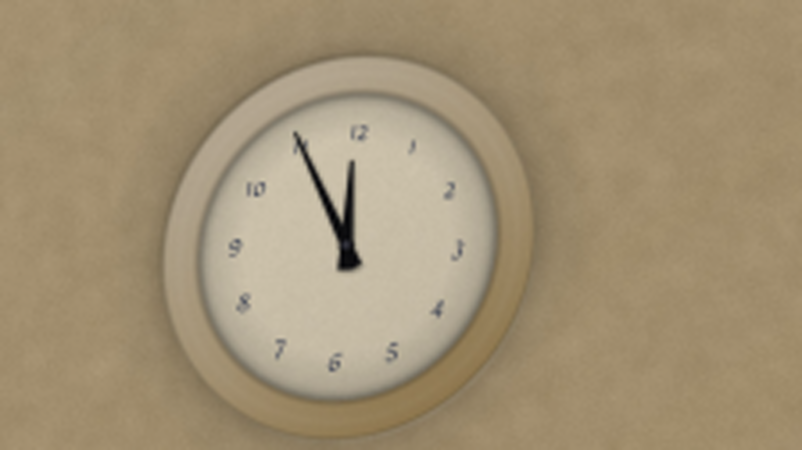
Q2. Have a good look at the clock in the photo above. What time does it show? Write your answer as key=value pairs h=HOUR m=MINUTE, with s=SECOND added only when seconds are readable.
h=11 m=55
